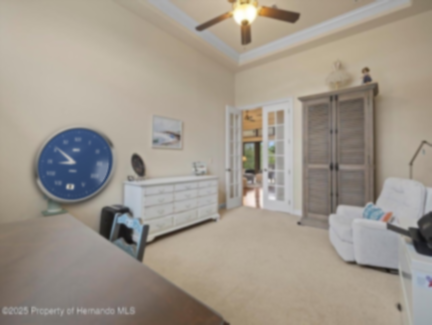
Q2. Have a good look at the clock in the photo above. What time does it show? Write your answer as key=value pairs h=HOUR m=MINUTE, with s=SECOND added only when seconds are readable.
h=8 m=51
